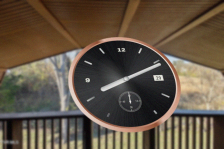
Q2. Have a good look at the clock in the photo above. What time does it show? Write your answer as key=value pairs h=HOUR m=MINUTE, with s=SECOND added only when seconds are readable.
h=8 m=11
